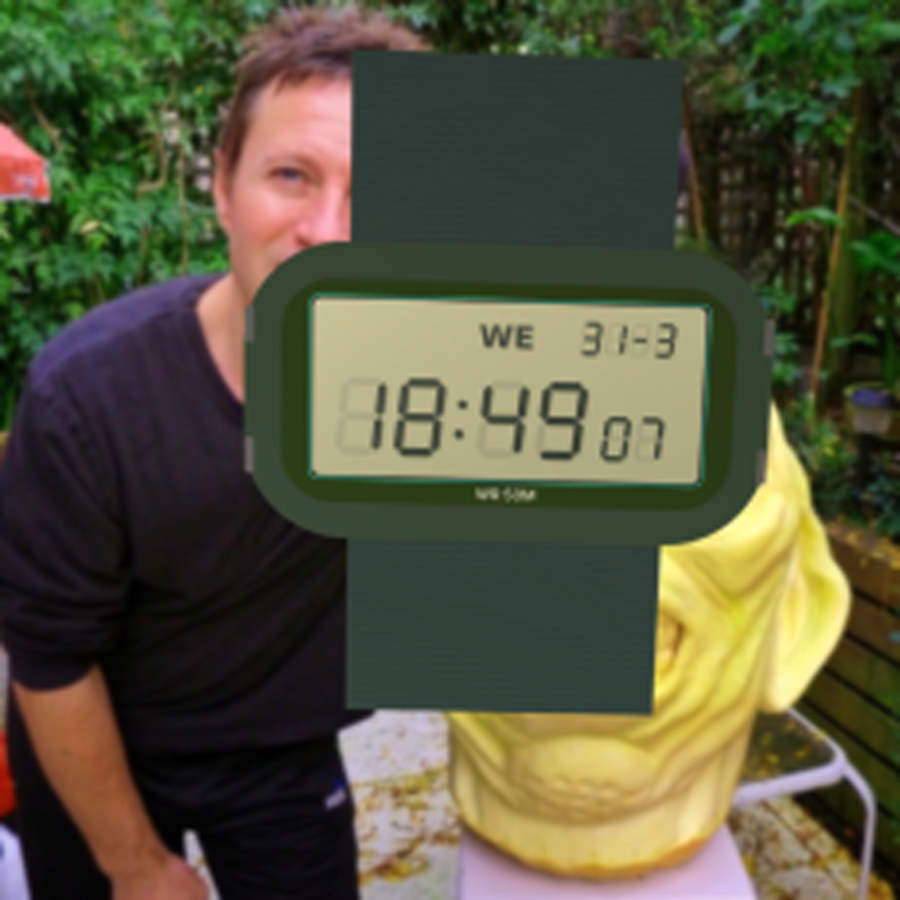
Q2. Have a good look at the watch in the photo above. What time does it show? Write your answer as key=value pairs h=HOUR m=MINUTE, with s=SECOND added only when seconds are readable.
h=18 m=49 s=7
